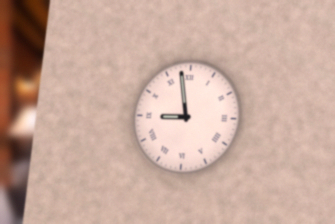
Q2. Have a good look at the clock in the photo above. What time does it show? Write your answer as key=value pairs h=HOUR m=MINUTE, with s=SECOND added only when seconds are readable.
h=8 m=58
